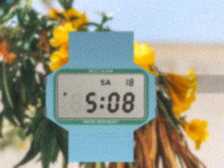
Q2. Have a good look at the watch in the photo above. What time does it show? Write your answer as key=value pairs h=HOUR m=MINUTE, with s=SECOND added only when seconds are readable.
h=5 m=8
